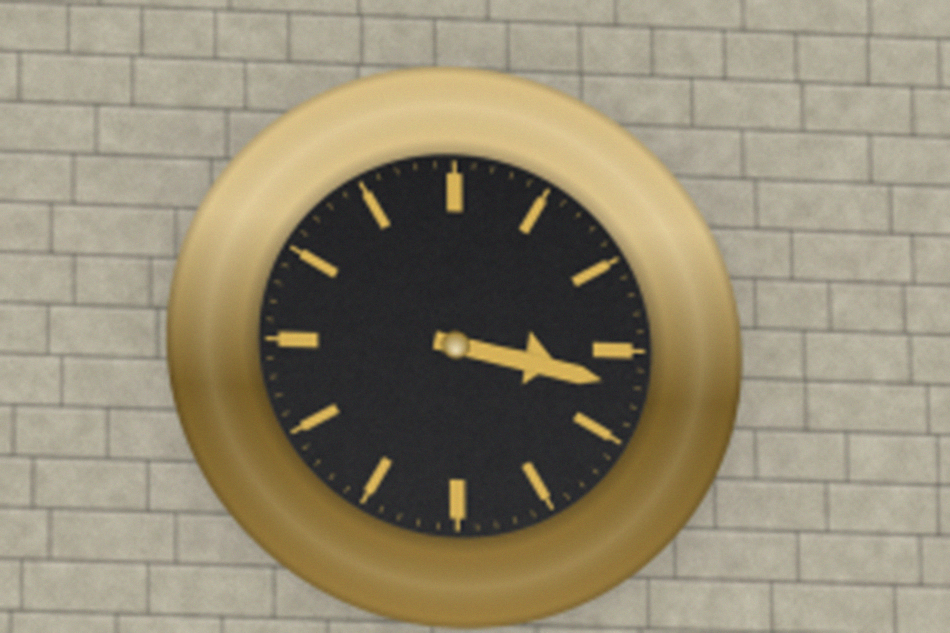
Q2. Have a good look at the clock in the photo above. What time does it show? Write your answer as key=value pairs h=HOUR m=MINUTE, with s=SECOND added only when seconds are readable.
h=3 m=17
